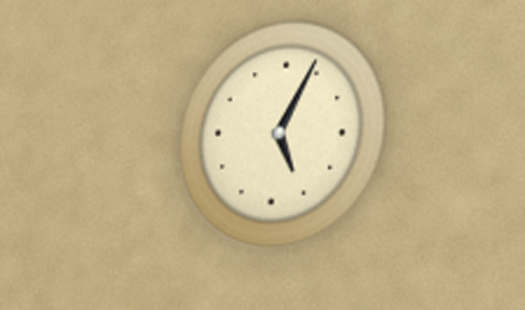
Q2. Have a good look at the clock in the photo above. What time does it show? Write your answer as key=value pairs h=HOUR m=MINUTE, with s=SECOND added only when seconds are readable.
h=5 m=4
